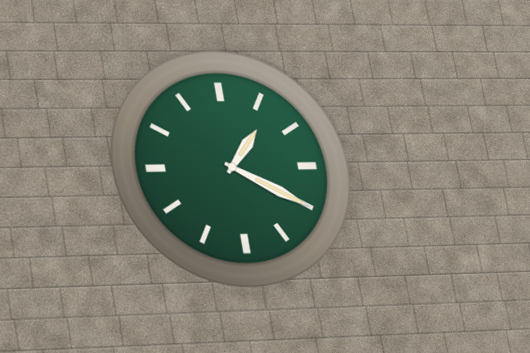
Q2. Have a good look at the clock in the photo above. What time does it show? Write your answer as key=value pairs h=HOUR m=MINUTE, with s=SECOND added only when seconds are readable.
h=1 m=20
